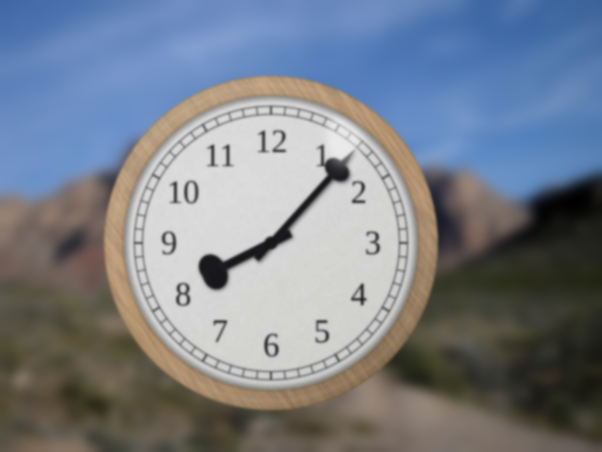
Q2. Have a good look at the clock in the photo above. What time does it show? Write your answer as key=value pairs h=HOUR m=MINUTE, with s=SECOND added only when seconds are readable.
h=8 m=7
